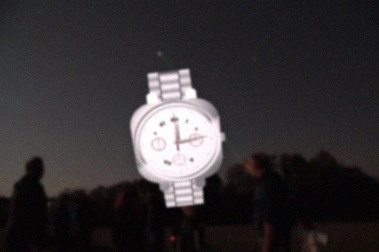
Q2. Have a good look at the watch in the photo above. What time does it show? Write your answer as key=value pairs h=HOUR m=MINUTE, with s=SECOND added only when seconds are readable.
h=12 m=14
